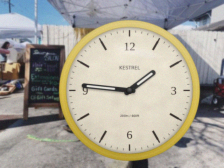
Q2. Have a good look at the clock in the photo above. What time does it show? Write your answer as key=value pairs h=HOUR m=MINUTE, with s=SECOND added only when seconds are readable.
h=1 m=46
